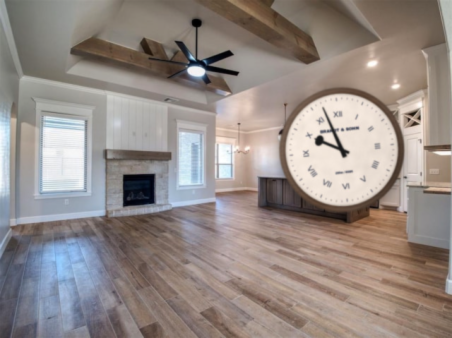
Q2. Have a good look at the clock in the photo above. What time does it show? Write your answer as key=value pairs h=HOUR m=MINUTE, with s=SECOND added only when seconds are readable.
h=9 m=57
